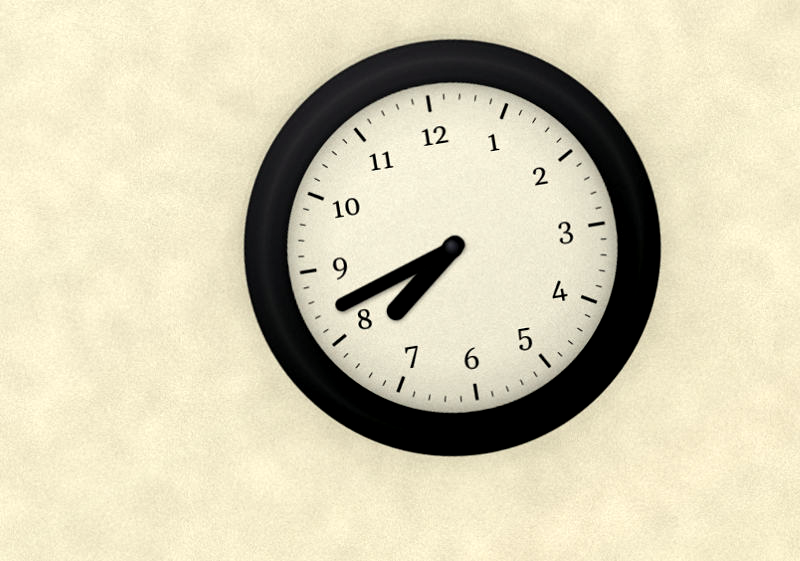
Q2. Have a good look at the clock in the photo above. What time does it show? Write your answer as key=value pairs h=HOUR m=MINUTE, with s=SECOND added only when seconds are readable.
h=7 m=42
